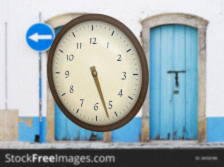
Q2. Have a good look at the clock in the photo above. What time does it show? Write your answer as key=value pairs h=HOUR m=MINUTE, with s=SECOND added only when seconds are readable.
h=5 m=27
